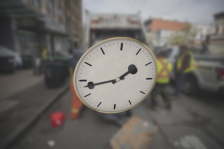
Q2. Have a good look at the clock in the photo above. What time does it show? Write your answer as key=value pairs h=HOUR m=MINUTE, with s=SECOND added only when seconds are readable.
h=1 m=43
